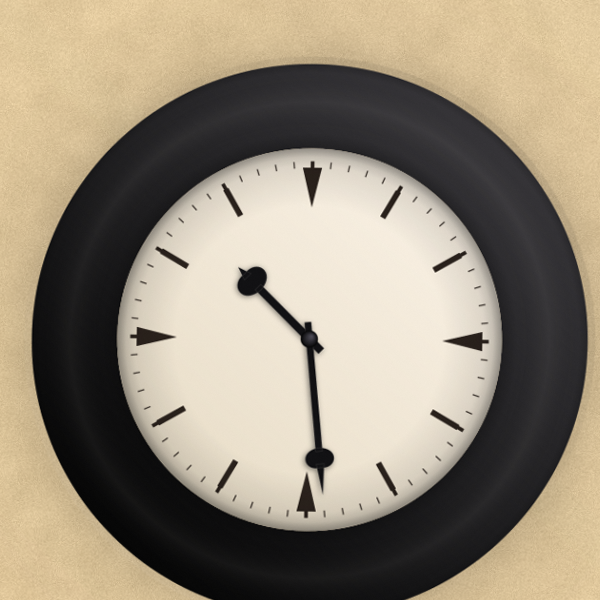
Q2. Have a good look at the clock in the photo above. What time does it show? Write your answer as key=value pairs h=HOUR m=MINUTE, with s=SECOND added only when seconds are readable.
h=10 m=29
